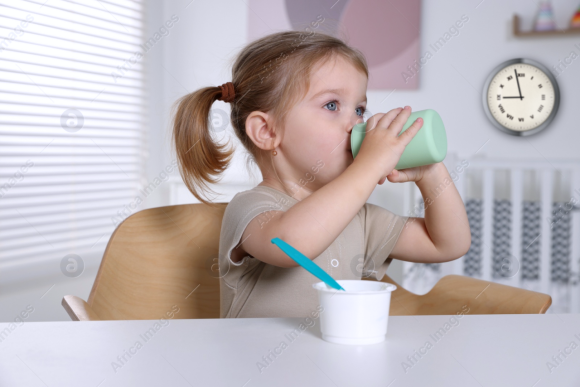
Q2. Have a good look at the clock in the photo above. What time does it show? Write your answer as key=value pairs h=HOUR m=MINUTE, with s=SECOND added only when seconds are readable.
h=8 m=58
